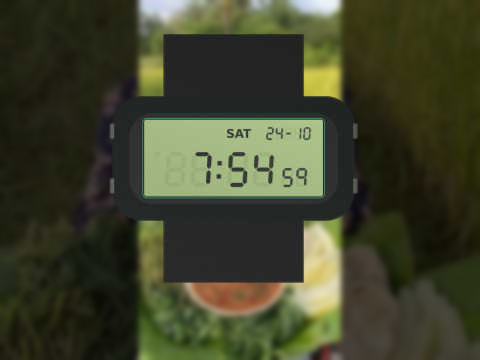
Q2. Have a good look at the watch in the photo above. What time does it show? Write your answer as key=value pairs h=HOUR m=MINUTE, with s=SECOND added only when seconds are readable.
h=7 m=54 s=59
